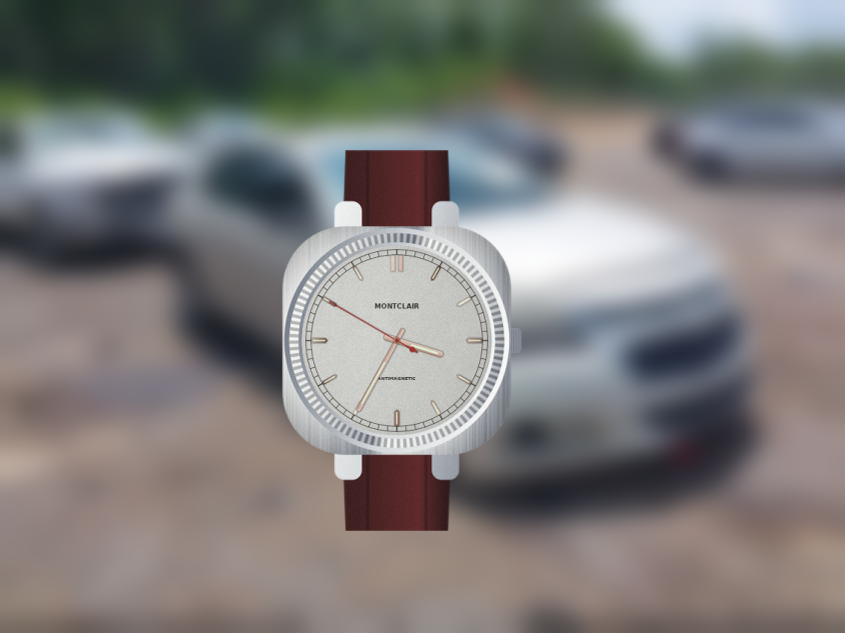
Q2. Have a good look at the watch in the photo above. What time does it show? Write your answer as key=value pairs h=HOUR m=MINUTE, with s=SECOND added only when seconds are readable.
h=3 m=34 s=50
